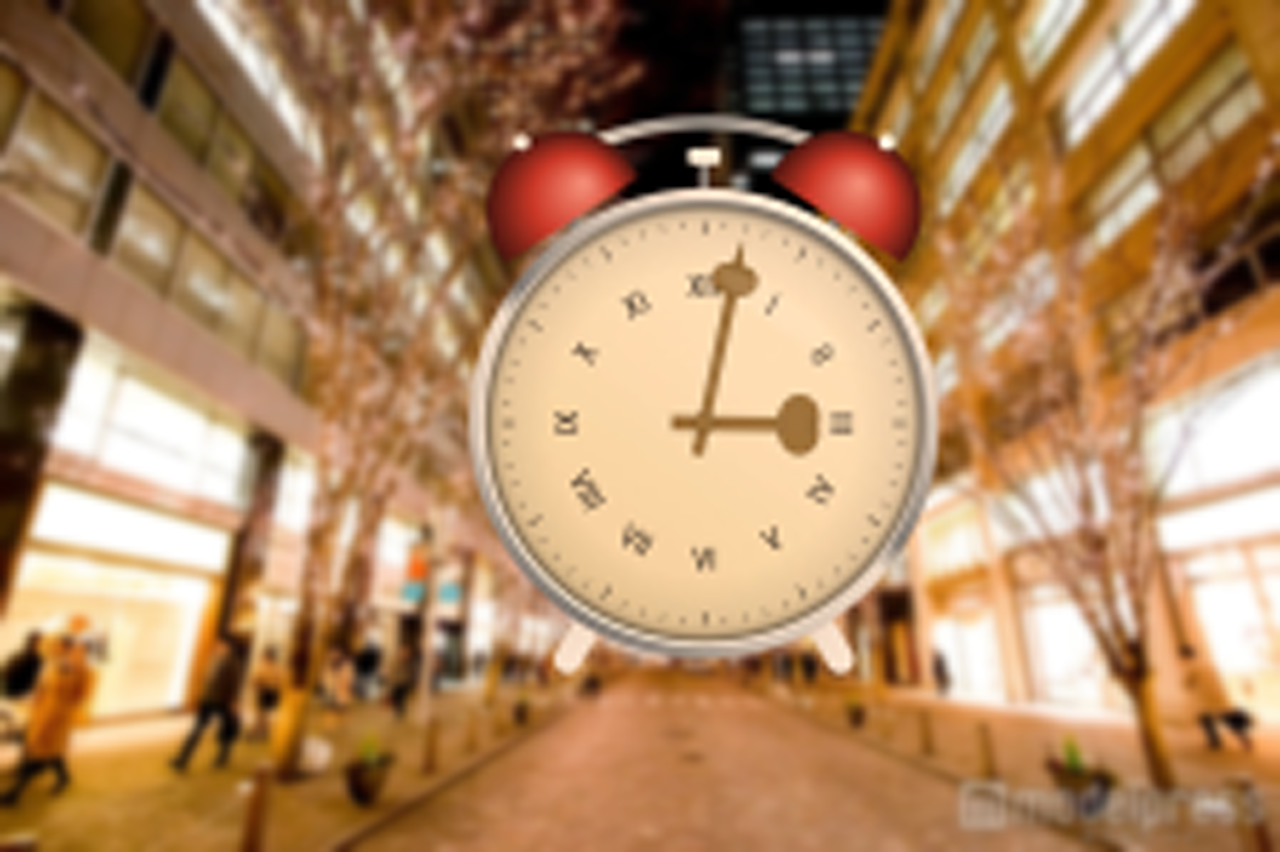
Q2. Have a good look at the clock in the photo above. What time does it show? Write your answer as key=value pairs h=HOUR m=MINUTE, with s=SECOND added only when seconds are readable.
h=3 m=2
